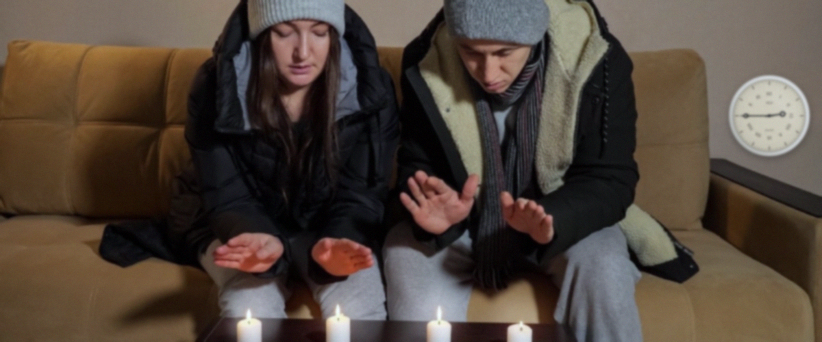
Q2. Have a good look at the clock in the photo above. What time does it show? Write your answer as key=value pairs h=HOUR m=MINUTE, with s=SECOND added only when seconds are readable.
h=2 m=45
